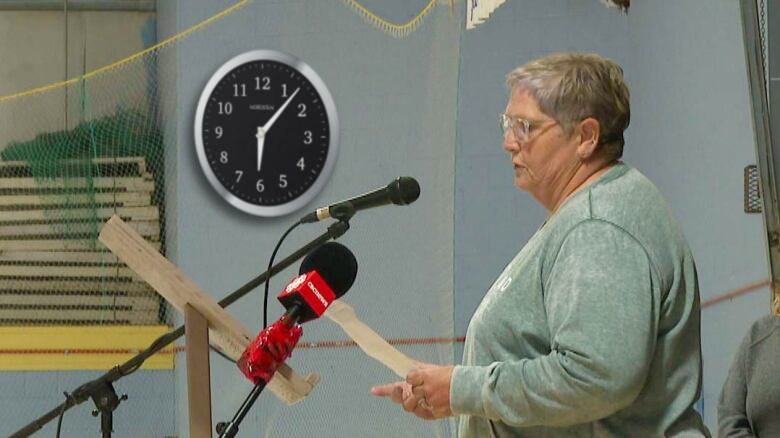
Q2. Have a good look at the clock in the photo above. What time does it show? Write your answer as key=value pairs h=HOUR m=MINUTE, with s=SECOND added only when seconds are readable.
h=6 m=7
